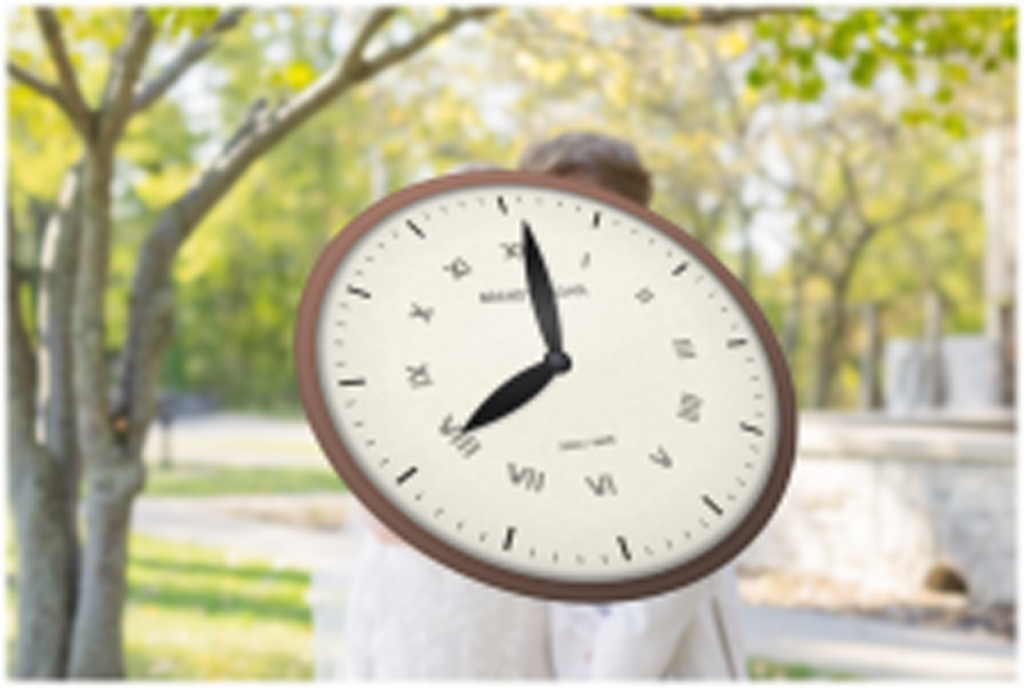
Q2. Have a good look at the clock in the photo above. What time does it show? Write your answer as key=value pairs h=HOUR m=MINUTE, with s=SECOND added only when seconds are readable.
h=8 m=1
